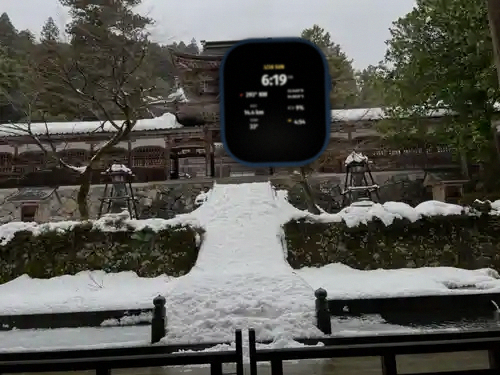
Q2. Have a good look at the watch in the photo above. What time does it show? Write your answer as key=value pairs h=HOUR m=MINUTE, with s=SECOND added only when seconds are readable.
h=6 m=19
